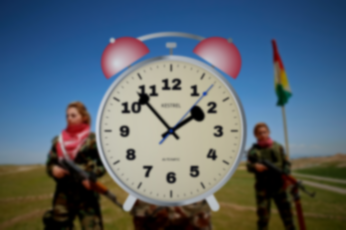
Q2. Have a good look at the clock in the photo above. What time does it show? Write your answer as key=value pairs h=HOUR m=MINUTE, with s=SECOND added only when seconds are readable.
h=1 m=53 s=7
